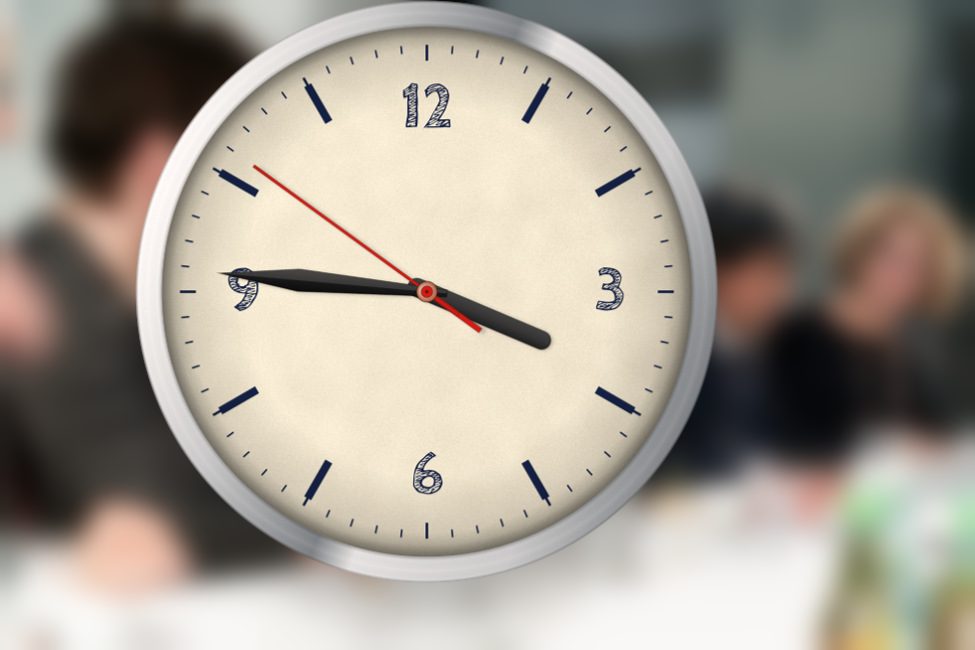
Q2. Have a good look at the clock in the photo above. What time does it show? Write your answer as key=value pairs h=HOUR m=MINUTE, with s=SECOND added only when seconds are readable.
h=3 m=45 s=51
